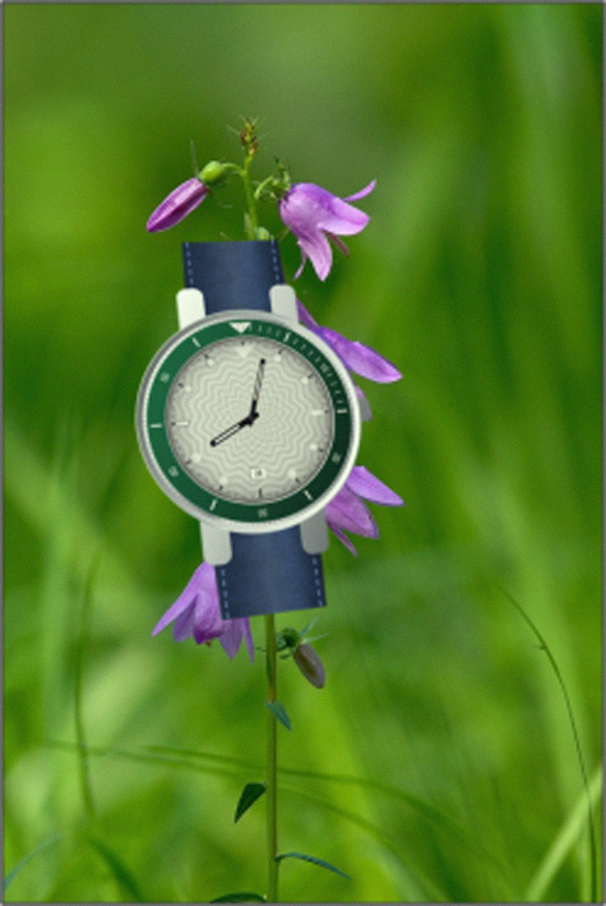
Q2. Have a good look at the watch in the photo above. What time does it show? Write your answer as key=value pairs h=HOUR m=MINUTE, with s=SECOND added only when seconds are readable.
h=8 m=3
